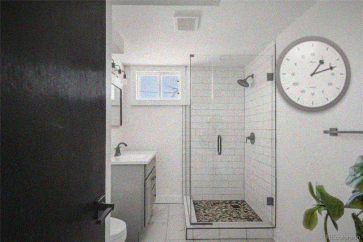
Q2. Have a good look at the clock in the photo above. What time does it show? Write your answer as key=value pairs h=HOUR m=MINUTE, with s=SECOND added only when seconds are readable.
h=1 m=12
